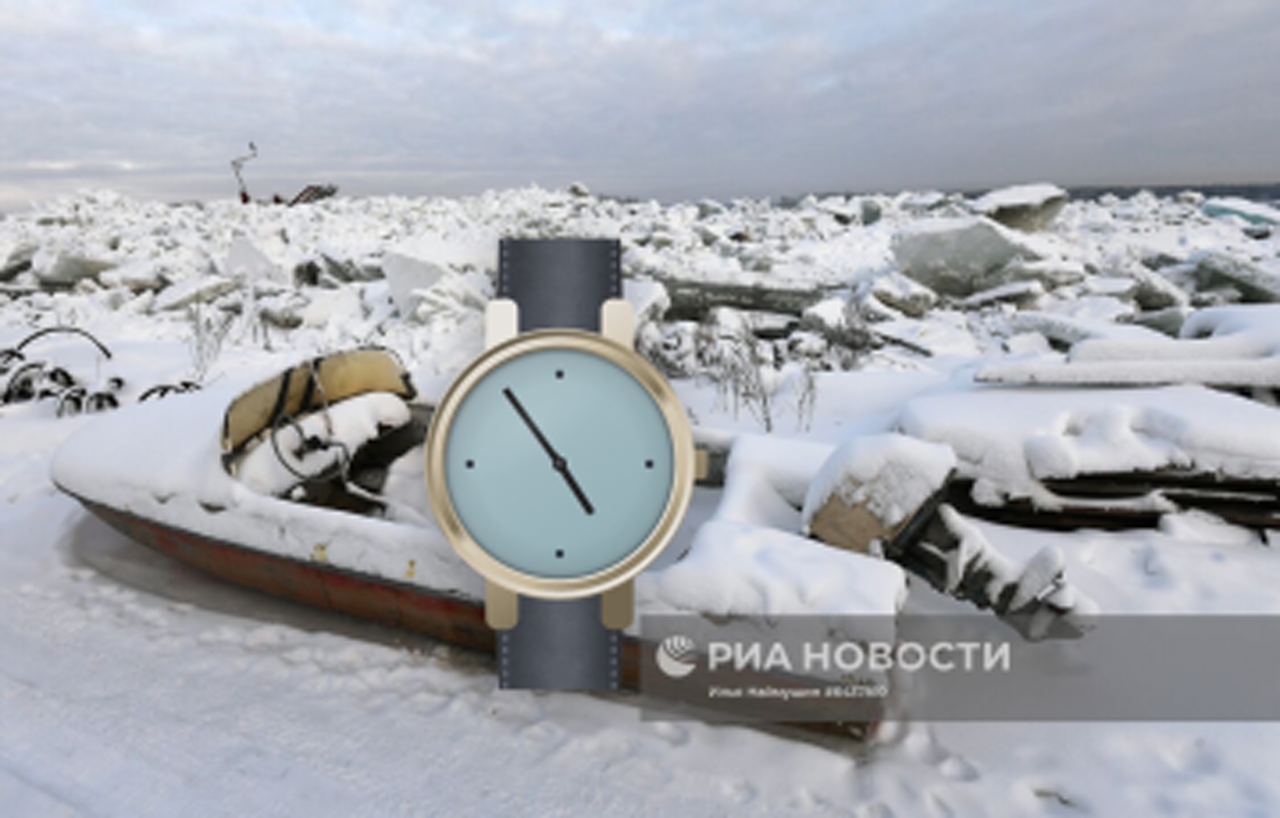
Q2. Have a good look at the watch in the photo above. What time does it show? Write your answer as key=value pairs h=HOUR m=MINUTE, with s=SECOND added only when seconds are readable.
h=4 m=54
